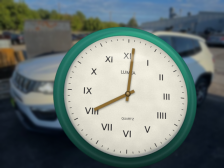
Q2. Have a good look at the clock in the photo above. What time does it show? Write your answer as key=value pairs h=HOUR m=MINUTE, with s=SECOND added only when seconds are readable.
h=8 m=1
